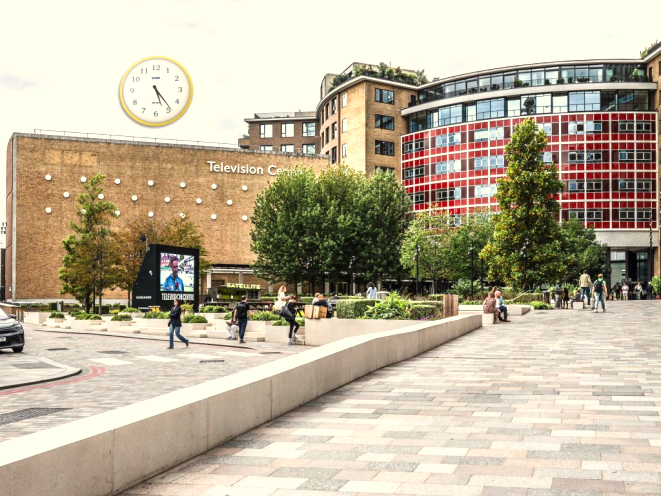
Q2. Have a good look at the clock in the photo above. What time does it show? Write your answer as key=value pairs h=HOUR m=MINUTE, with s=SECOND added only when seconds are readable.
h=5 m=24
